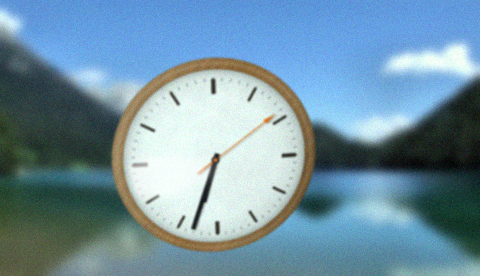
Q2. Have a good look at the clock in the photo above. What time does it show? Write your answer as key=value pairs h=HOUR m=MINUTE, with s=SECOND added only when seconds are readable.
h=6 m=33 s=9
